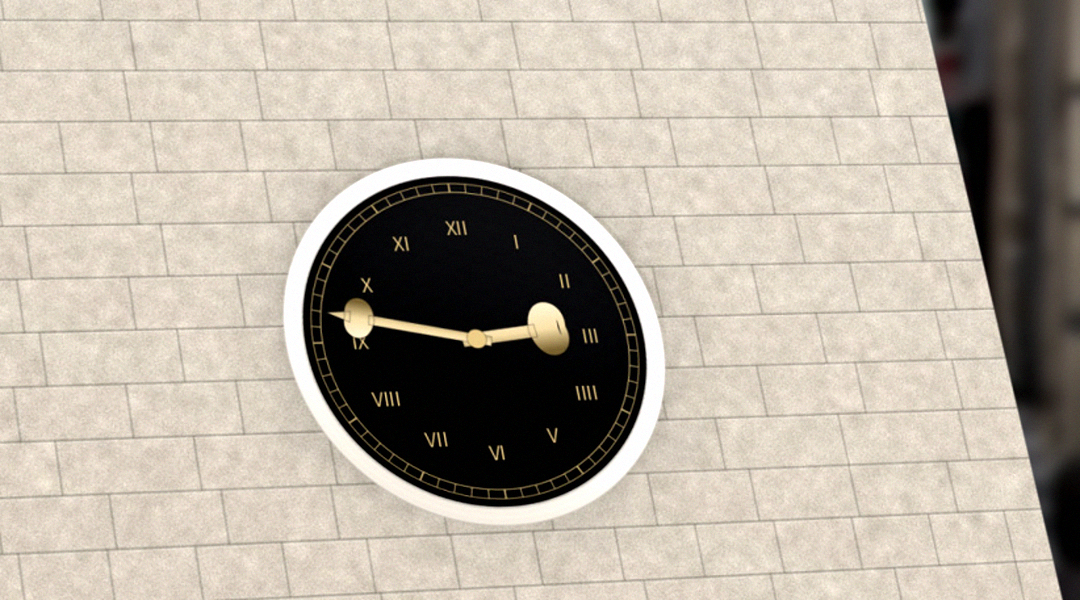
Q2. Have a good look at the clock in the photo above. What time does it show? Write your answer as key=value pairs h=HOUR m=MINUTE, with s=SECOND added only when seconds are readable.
h=2 m=47
